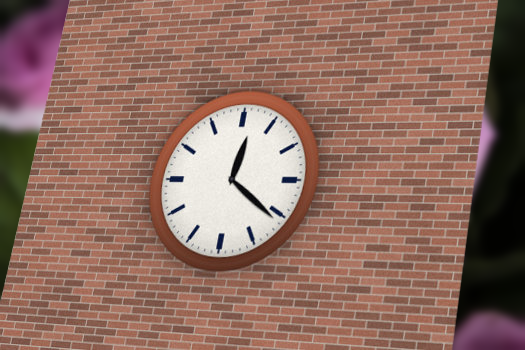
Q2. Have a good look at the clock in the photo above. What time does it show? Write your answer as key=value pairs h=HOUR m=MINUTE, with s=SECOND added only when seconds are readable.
h=12 m=21
